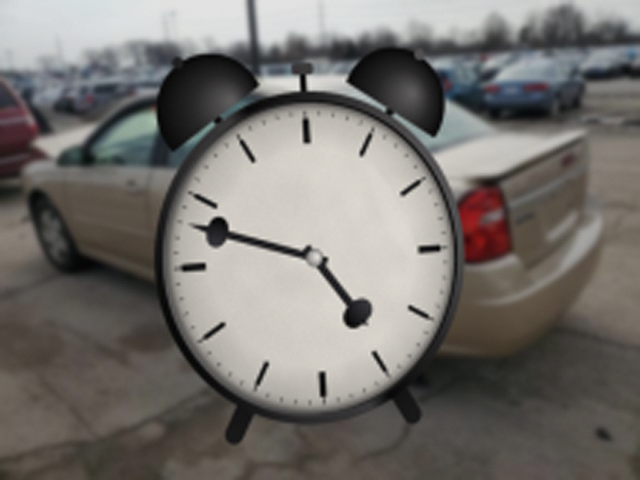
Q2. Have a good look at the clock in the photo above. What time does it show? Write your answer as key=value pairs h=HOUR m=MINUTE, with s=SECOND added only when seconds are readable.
h=4 m=48
